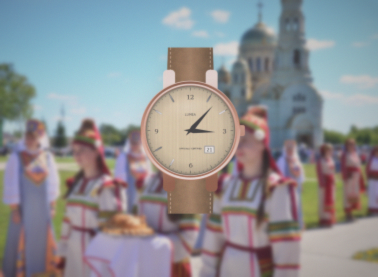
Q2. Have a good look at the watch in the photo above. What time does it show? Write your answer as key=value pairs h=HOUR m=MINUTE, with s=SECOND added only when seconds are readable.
h=3 m=7
